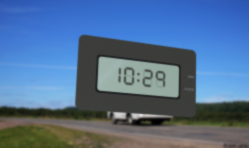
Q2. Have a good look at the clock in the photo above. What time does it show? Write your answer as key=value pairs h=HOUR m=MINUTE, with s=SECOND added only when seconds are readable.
h=10 m=29
